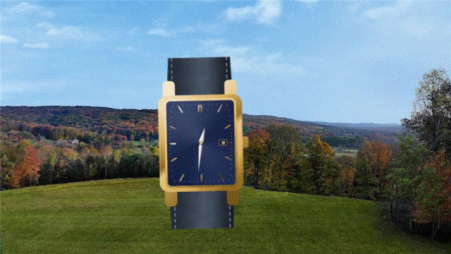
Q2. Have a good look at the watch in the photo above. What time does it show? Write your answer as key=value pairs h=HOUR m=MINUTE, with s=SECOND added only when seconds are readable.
h=12 m=31
